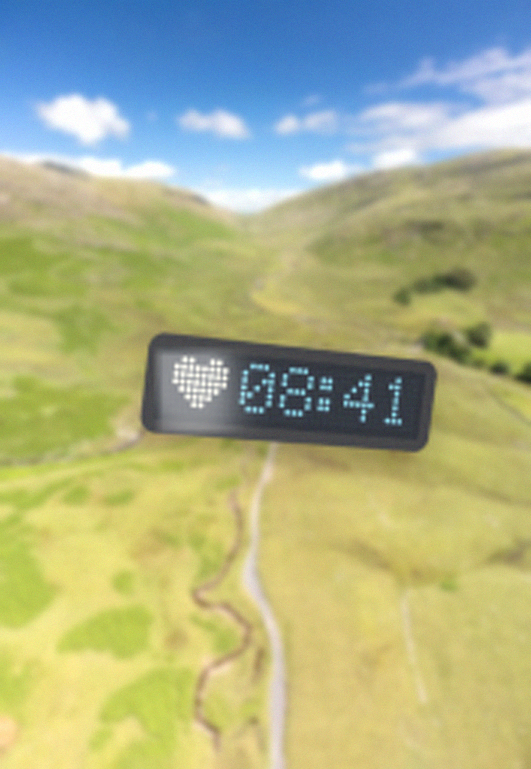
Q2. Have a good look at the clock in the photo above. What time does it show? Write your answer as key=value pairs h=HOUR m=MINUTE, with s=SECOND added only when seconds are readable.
h=8 m=41
